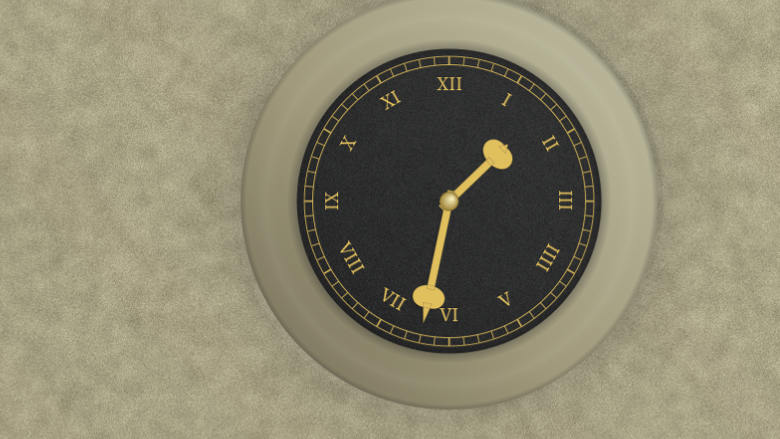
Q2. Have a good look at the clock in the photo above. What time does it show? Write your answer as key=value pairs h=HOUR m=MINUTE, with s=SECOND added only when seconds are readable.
h=1 m=32
